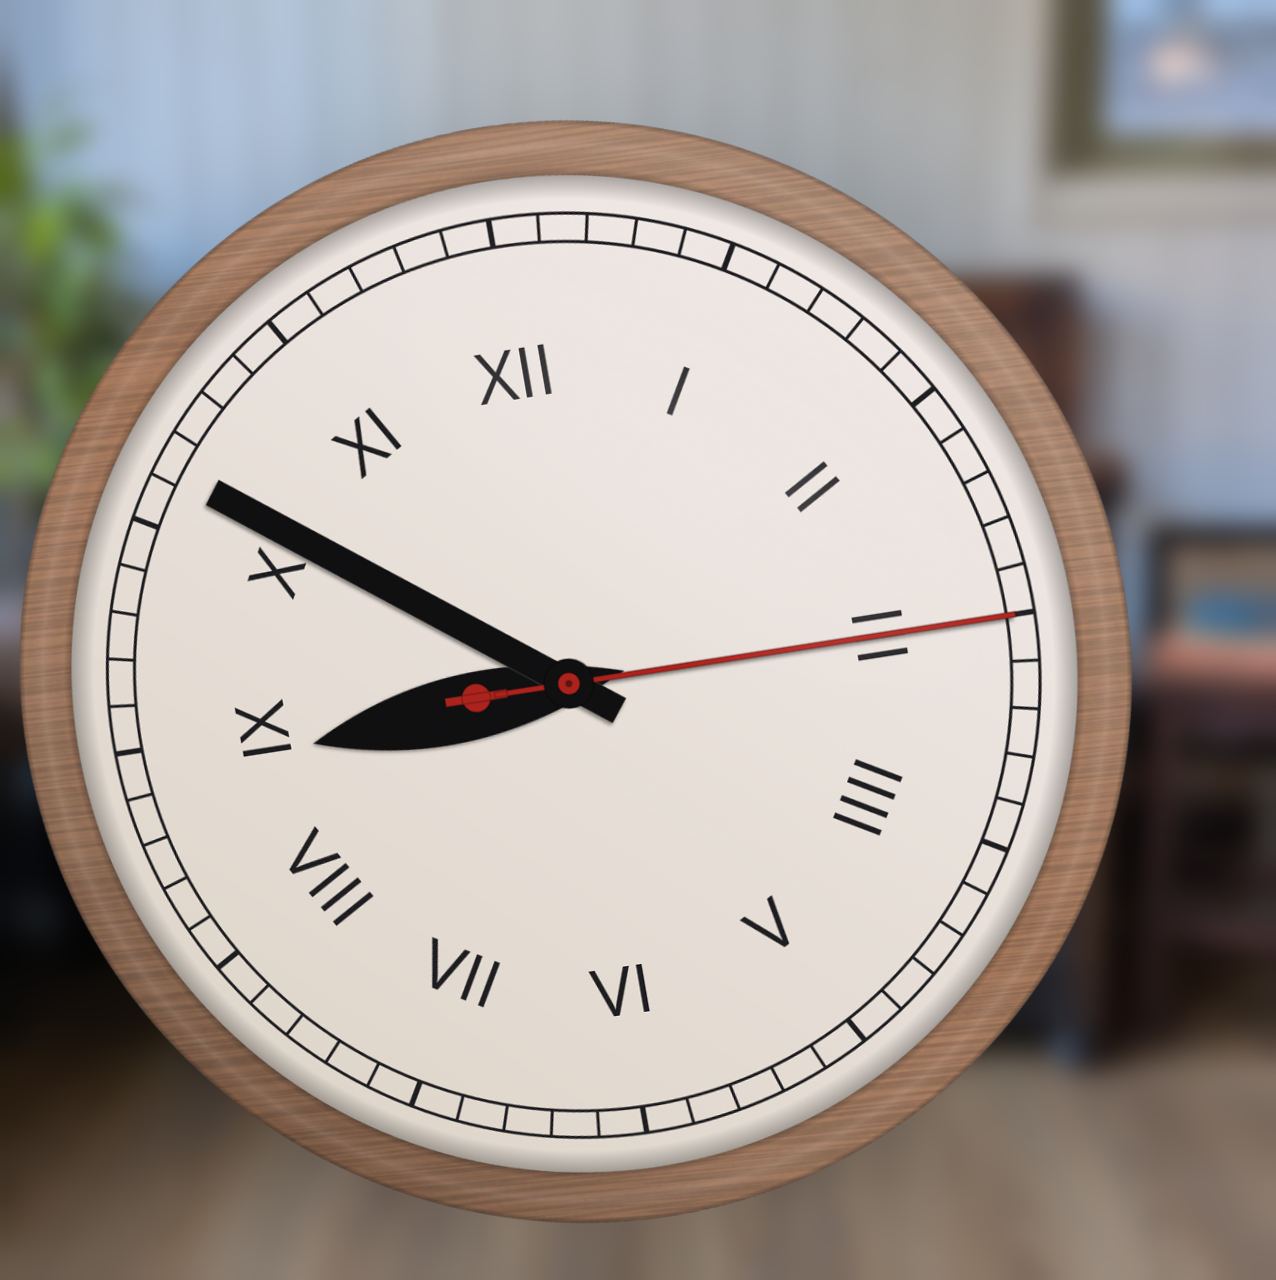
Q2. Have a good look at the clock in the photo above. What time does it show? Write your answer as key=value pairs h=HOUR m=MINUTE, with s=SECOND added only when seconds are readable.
h=8 m=51 s=15
